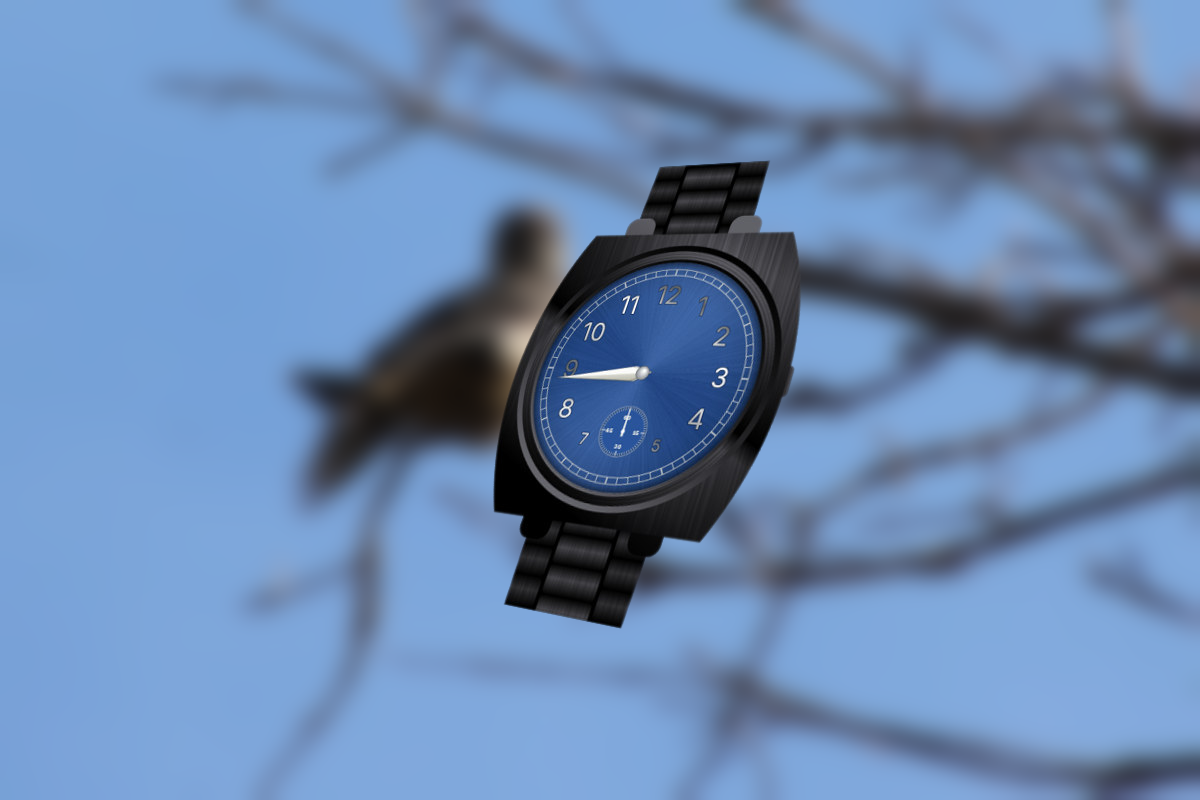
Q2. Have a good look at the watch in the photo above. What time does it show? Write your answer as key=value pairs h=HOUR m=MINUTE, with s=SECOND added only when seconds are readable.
h=8 m=44
